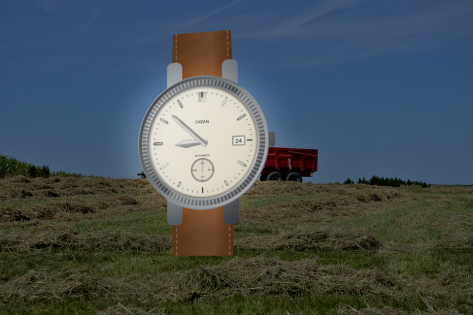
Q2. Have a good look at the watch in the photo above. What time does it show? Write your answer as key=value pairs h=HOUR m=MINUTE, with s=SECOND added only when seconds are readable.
h=8 m=52
